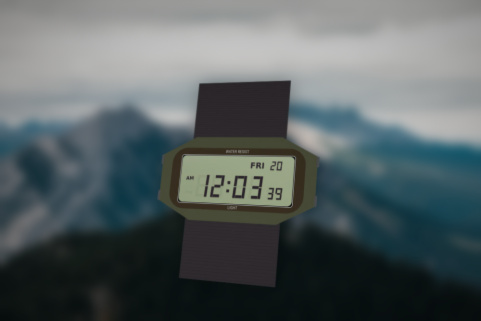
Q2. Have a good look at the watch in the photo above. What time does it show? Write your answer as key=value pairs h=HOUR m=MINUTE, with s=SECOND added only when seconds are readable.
h=12 m=3 s=39
